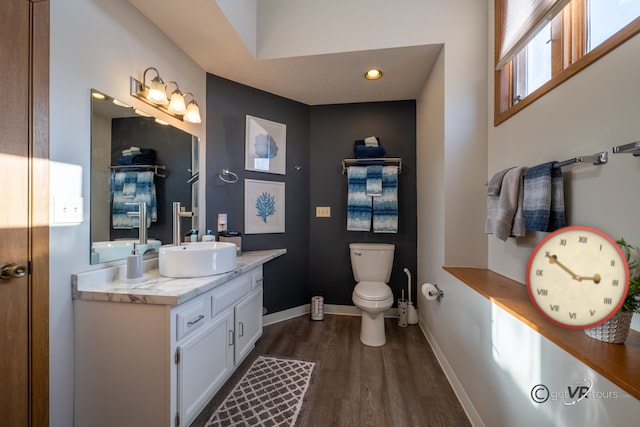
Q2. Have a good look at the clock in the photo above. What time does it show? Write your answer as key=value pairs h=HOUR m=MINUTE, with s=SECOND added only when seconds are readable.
h=2 m=50
